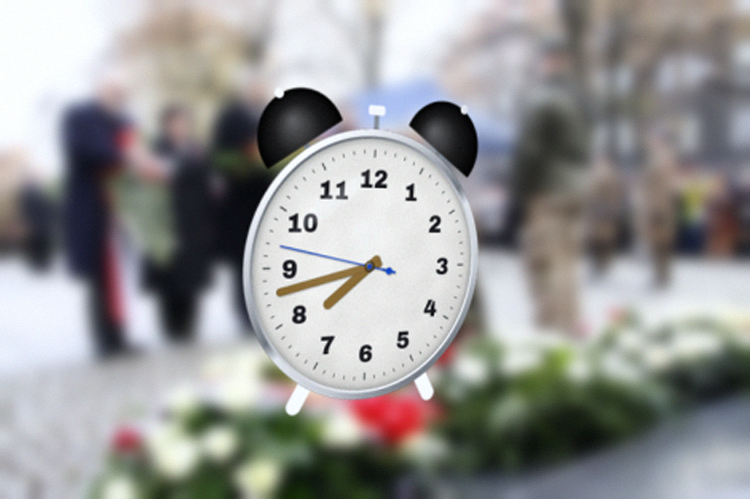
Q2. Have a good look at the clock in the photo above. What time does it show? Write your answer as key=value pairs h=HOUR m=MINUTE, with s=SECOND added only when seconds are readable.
h=7 m=42 s=47
